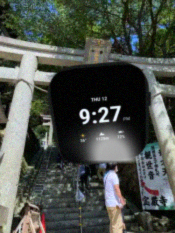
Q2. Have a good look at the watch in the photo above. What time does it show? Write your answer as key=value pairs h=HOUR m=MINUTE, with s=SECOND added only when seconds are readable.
h=9 m=27
